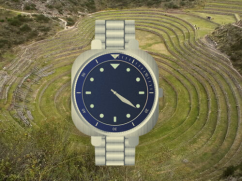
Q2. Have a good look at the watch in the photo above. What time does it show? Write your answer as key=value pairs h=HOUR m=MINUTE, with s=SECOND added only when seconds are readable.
h=4 m=21
